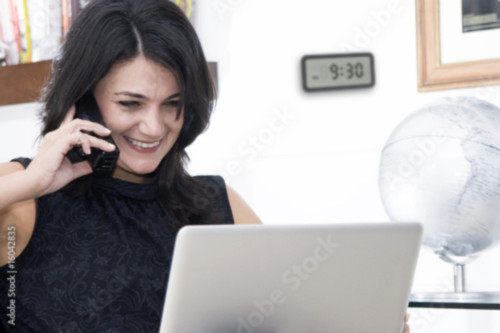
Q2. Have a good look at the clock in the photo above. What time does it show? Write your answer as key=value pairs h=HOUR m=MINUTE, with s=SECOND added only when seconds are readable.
h=9 m=30
